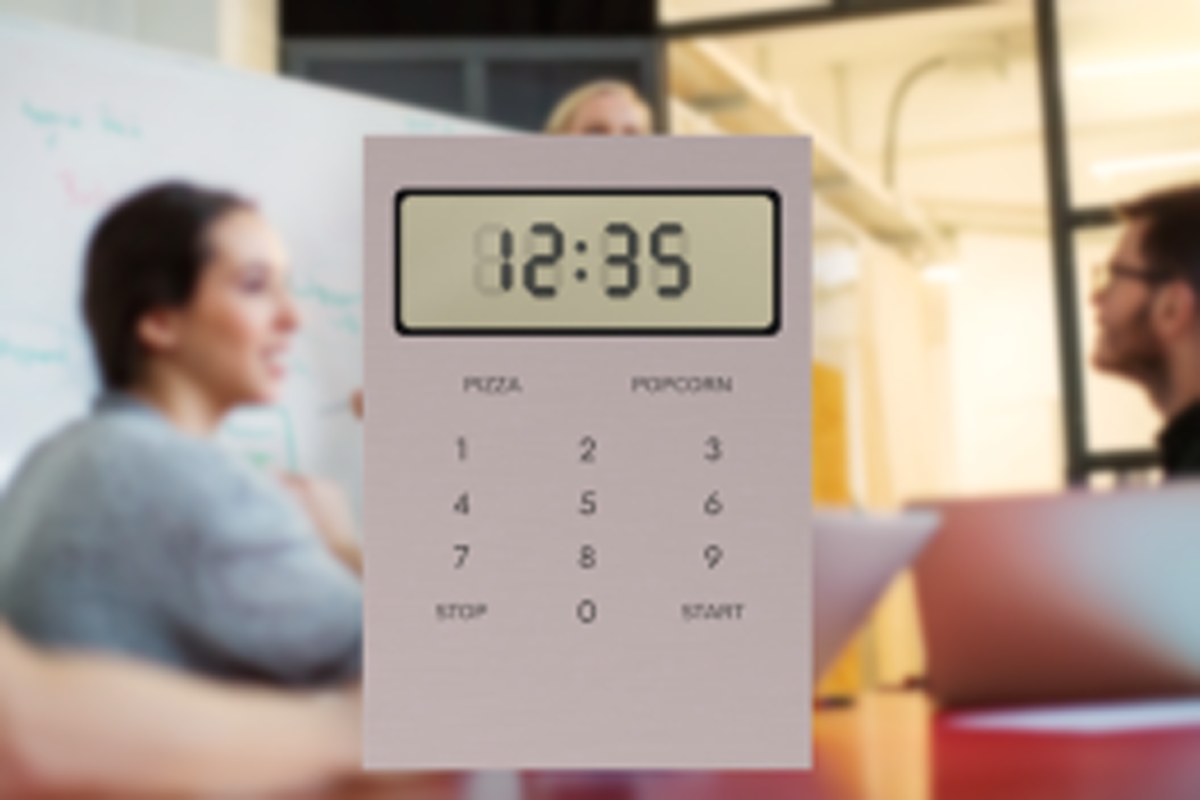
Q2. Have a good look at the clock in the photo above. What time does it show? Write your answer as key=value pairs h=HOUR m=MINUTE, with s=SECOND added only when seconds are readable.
h=12 m=35
